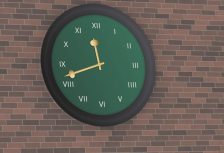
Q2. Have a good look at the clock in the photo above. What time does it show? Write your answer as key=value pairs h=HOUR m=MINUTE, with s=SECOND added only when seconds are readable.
h=11 m=42
